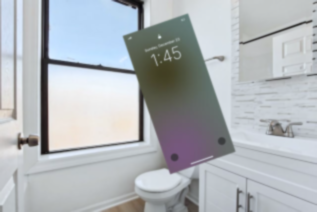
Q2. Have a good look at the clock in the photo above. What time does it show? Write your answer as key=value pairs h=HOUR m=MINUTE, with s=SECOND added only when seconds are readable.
h=1 m=45
